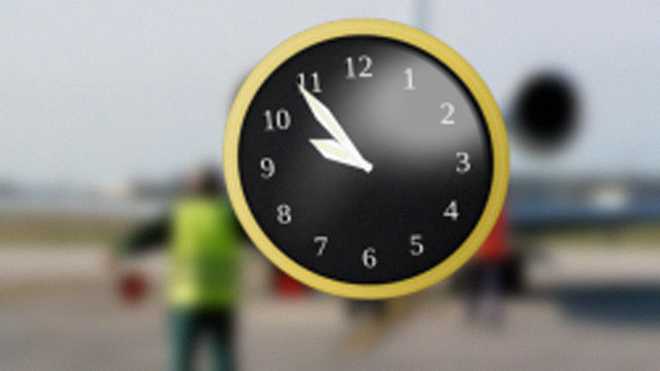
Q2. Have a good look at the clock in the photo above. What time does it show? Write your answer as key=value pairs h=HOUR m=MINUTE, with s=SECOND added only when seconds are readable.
h=9 m=54
